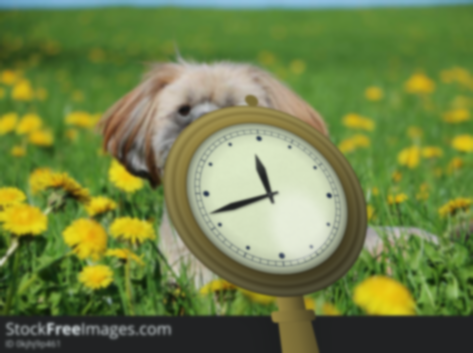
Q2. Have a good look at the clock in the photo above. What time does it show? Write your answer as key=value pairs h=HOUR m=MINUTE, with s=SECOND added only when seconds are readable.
h=11 m=42
